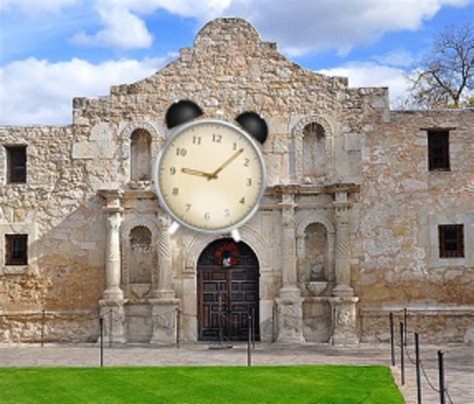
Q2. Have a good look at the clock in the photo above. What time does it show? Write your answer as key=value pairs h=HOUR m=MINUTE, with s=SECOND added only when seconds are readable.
h=9 m=7
